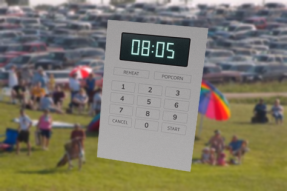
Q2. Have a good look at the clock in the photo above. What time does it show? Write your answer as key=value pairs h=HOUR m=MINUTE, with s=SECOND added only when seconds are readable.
h=8 m=5
